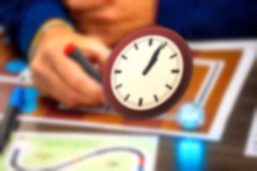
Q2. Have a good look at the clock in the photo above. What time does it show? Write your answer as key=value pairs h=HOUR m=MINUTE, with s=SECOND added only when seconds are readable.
h=1 m=4
